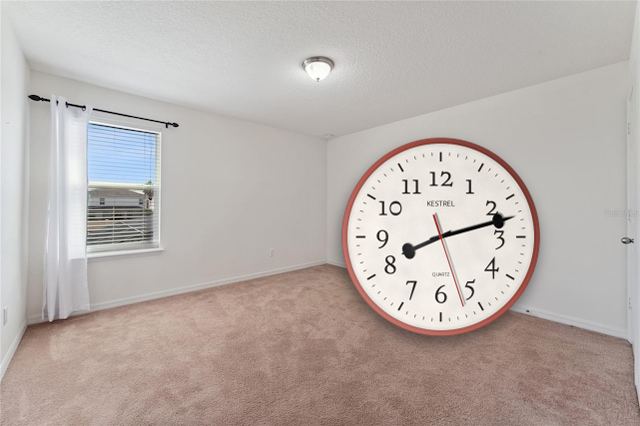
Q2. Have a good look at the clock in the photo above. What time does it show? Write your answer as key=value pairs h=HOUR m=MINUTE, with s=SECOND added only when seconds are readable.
h=8 m=12 s=27
